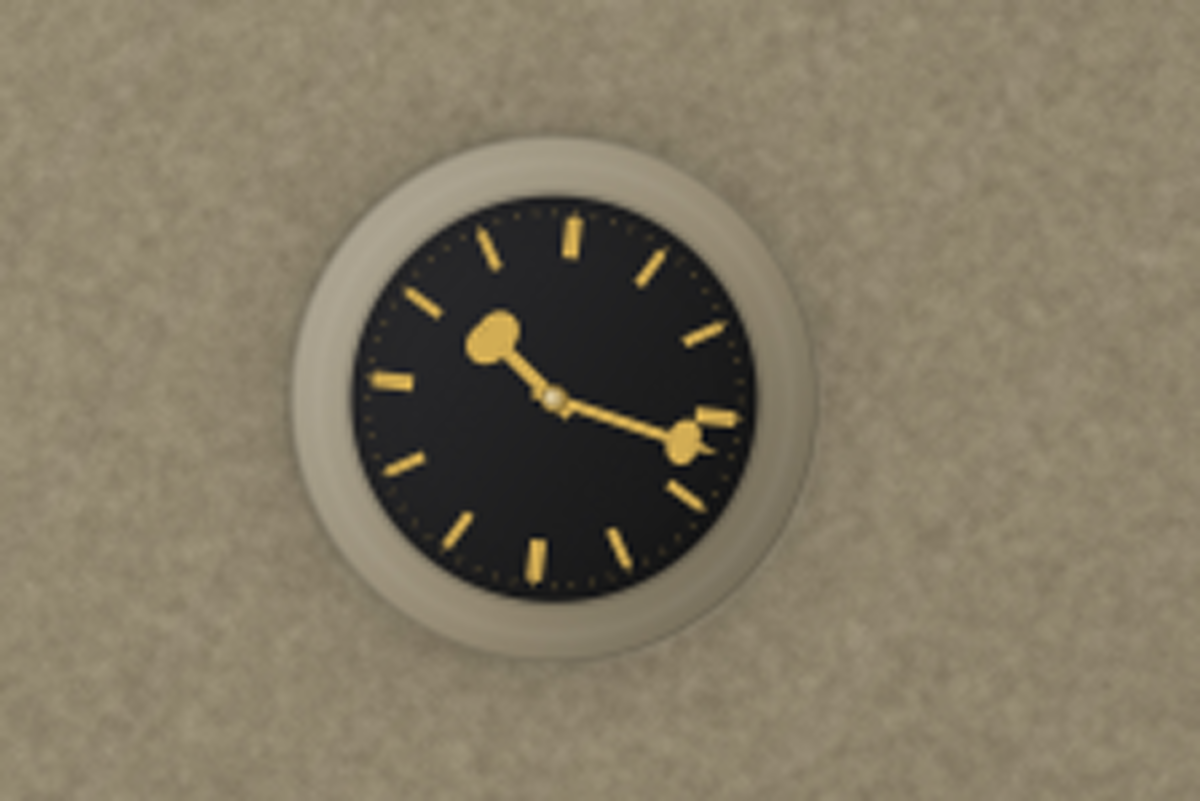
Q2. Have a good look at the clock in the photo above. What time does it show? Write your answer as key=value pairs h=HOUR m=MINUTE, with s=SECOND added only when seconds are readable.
h=10 m=17
